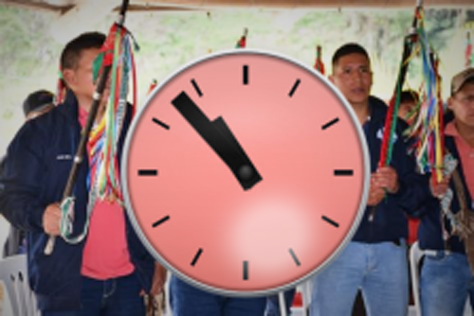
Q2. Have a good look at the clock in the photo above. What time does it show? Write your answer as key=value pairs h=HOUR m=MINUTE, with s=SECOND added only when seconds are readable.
h=10 m=53
